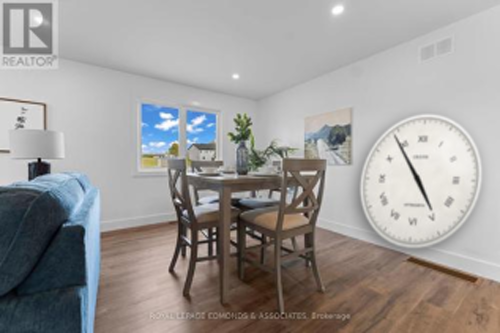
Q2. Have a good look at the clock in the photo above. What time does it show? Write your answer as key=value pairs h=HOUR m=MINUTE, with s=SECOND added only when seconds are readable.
h=4 m=54
